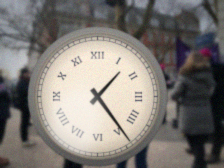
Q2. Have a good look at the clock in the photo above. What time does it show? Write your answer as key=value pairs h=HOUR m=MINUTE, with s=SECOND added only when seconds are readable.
h=1 m=24
